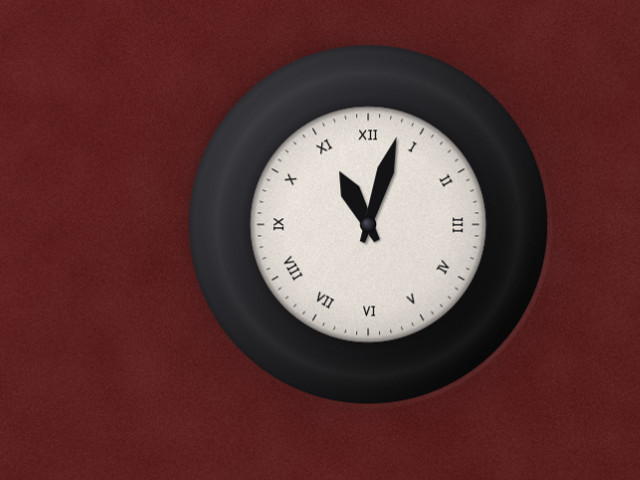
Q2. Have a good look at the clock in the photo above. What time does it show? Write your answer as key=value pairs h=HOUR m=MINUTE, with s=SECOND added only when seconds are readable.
h=11 m=3
